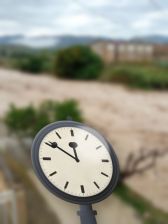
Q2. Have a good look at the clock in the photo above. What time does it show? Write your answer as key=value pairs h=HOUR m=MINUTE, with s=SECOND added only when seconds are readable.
h=11 m=51
